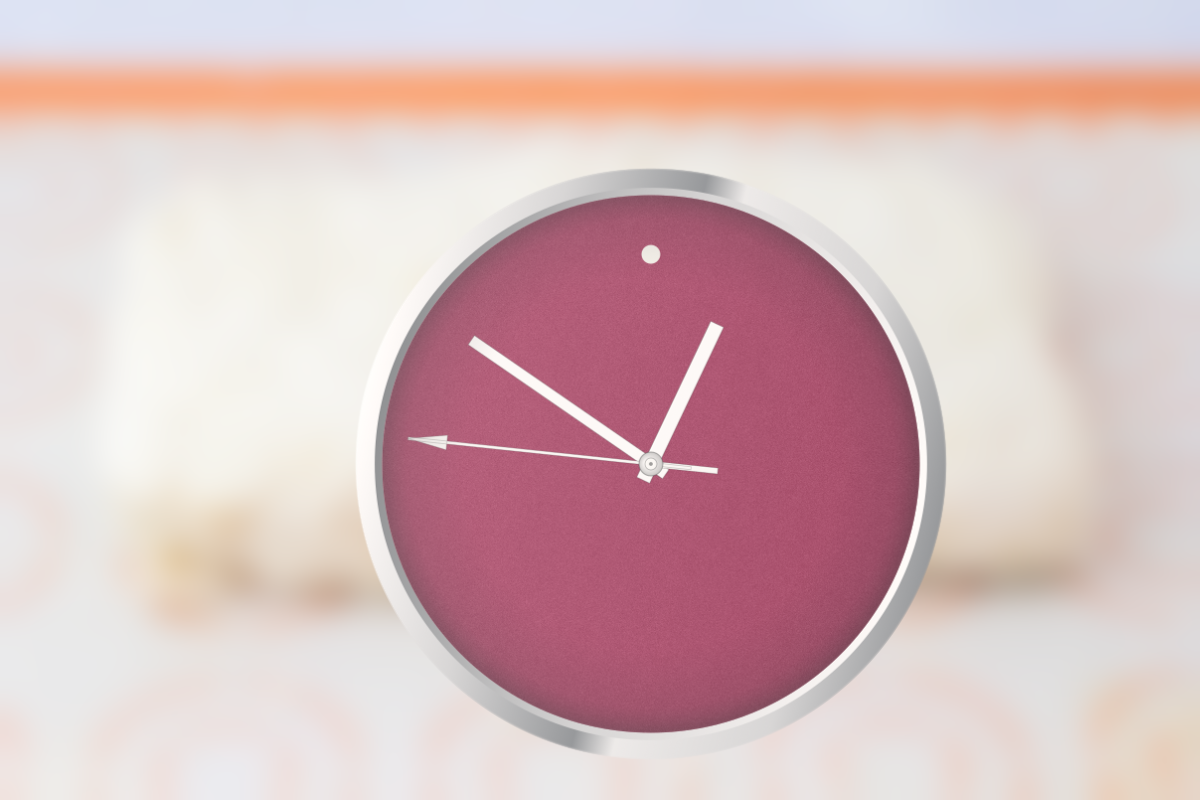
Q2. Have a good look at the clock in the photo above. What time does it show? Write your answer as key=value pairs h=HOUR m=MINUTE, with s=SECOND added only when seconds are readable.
h=12 m=50 s=46
